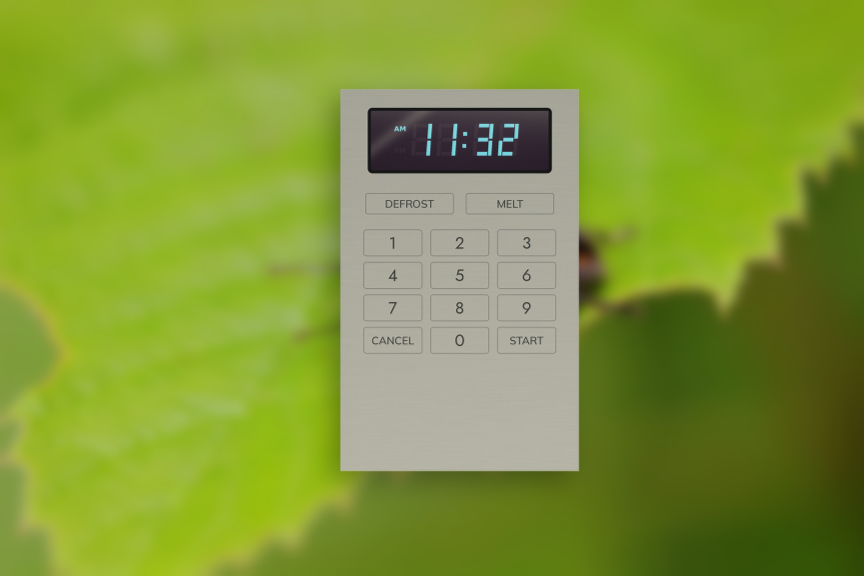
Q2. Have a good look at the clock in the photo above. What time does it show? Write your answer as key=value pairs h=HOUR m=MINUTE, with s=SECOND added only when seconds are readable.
h=11 m=32
